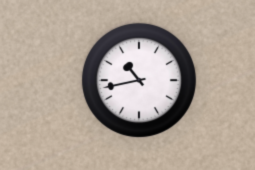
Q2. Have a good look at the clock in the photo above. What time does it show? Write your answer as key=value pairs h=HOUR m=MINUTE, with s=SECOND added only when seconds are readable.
h=10 m=43
